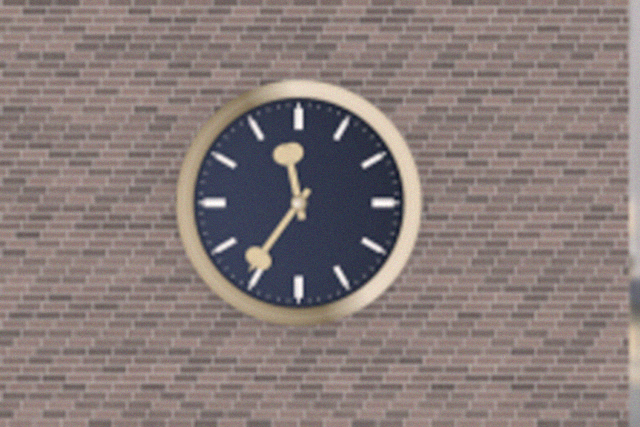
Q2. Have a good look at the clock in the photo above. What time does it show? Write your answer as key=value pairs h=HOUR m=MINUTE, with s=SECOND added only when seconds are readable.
h=11 m=36
